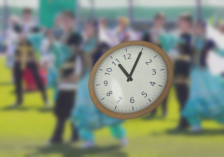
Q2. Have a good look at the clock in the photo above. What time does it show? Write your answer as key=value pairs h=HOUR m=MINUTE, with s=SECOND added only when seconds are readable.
h=11 m=5
